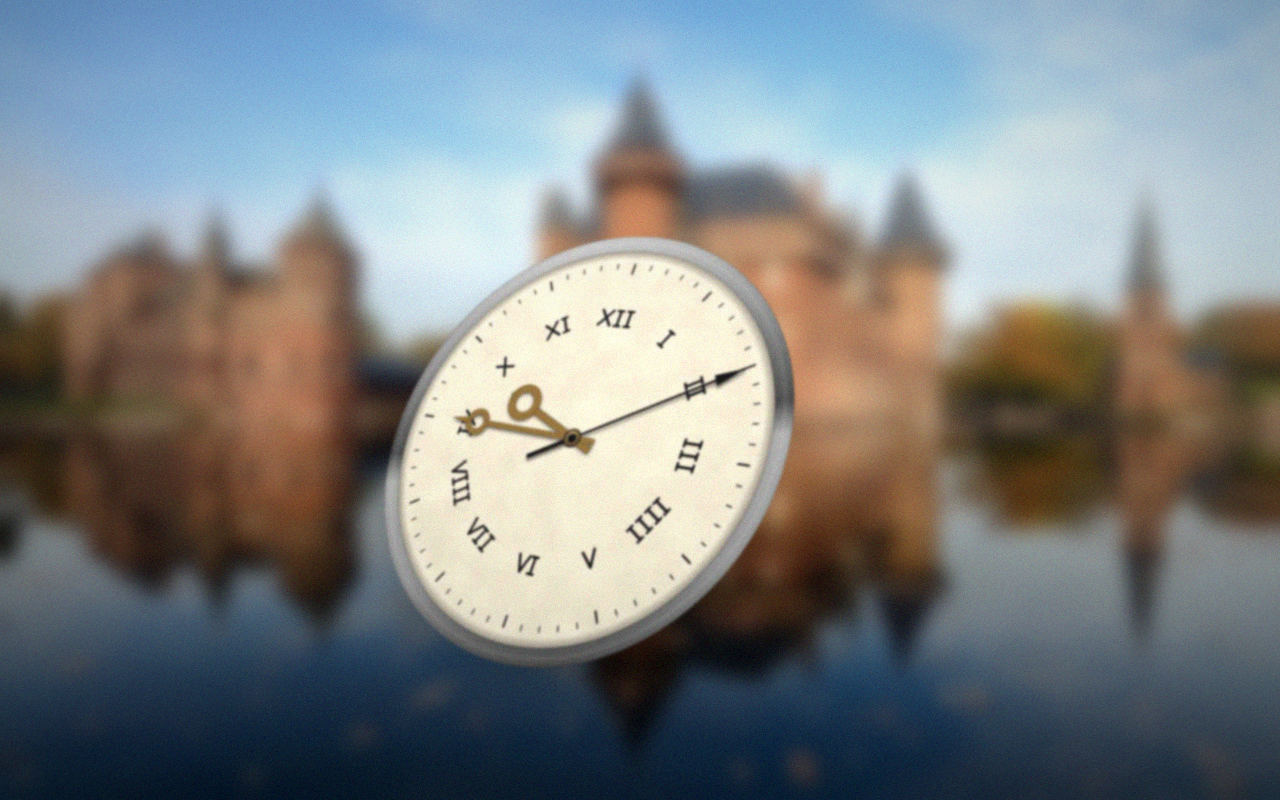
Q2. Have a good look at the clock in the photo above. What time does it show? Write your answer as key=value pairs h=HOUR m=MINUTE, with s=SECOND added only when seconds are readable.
h=9 m=45 s=10
